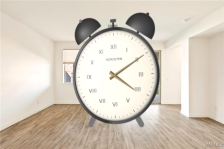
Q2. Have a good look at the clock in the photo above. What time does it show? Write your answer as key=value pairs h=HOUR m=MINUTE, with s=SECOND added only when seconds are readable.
h=4 m=10
